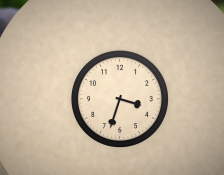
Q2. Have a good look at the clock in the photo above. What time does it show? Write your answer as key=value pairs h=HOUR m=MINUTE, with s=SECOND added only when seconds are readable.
h=3 m=33
